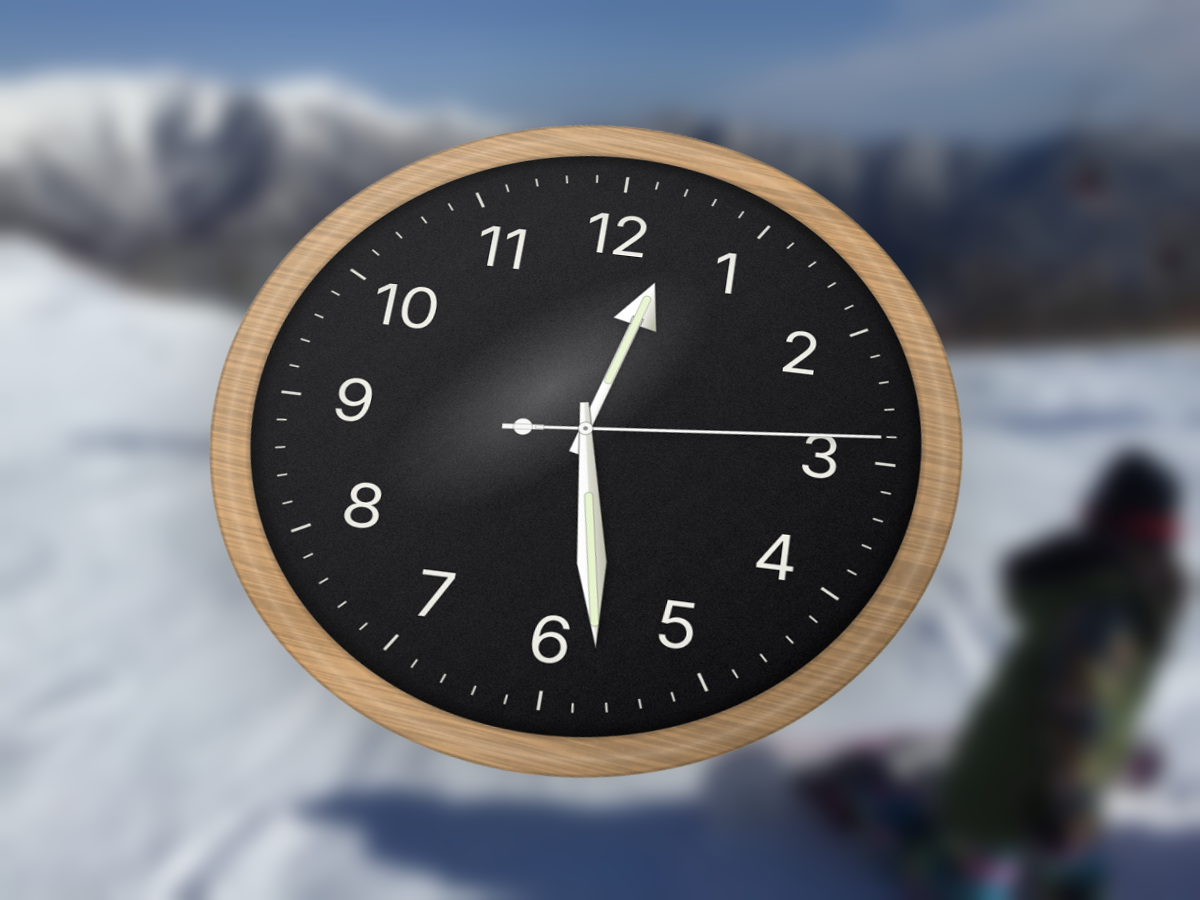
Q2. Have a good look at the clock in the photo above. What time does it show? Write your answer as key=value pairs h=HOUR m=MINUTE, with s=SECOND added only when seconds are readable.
h=12 m=28 s=14
